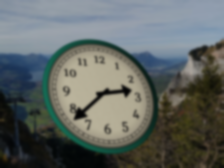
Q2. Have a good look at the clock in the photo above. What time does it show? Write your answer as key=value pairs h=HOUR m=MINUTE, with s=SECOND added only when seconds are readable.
h=2 m=38
